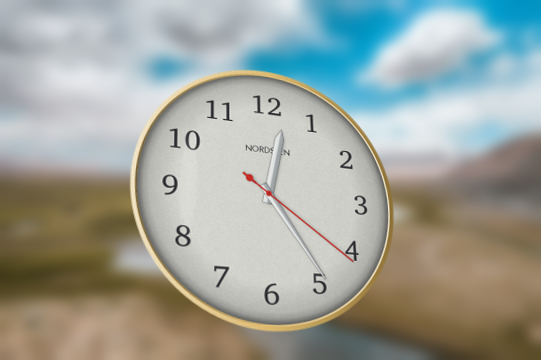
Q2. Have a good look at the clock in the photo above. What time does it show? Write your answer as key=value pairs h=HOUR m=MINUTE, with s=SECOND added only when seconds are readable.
h=12 m=24 s=21
